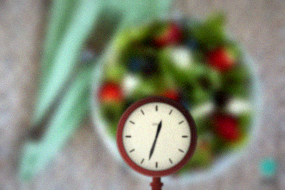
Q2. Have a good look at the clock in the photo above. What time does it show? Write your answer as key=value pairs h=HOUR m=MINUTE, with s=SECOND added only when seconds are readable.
h=12 m=33
